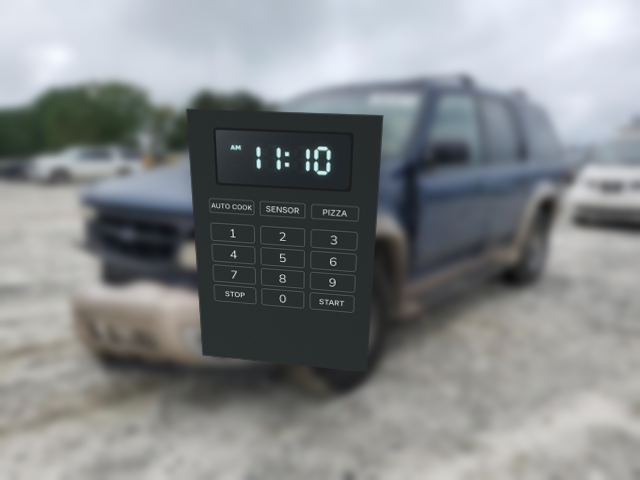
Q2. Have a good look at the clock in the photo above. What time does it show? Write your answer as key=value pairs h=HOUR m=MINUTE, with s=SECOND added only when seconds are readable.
h=11 m=10
